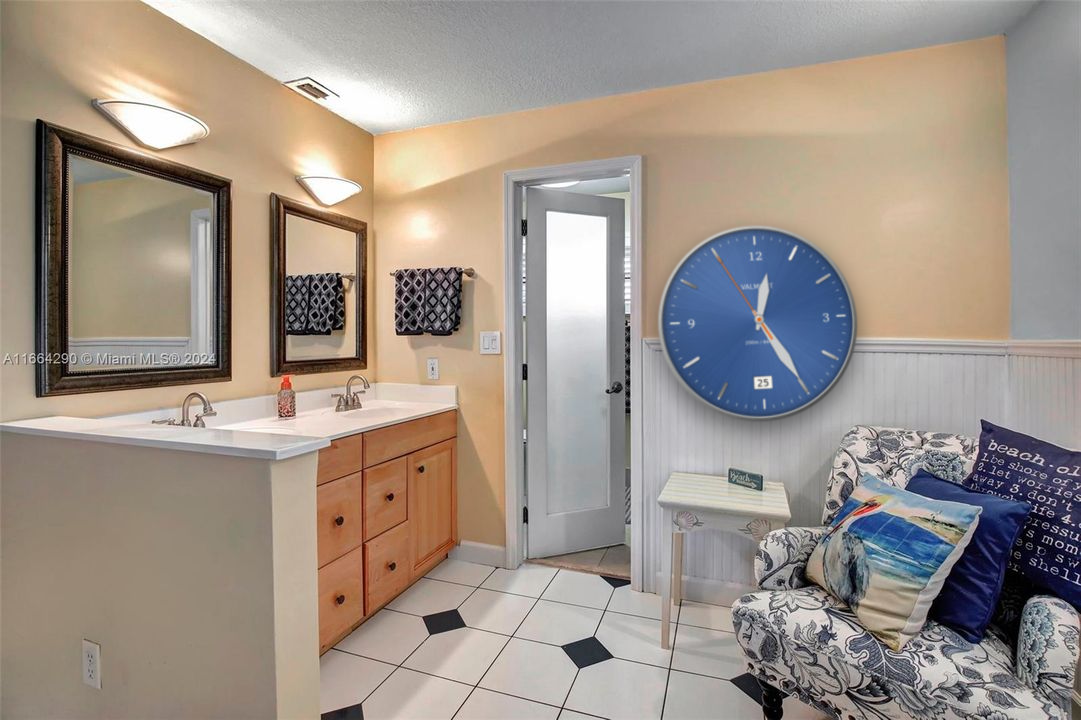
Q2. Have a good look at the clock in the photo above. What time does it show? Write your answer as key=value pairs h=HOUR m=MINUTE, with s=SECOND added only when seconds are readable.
h=12 m=24 s=55
